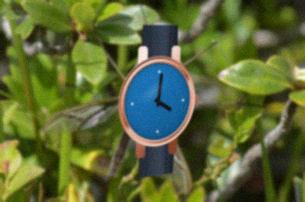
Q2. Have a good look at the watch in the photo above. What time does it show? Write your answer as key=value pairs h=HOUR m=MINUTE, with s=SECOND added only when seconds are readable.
h=4 m=1
